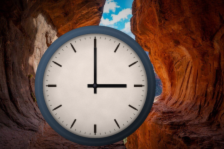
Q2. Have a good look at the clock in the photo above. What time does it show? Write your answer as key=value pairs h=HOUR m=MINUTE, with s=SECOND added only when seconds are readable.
h=3 m=0
